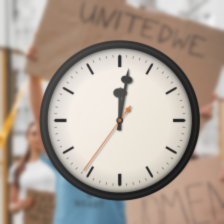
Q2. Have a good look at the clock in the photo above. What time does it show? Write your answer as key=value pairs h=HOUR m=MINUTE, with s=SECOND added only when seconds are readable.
h=12 m=1 s=36
